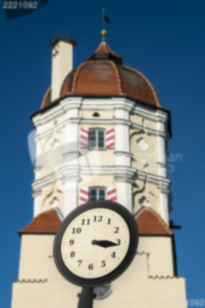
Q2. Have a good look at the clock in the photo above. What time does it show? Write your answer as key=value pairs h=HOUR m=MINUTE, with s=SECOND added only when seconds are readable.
h=3 m=16
